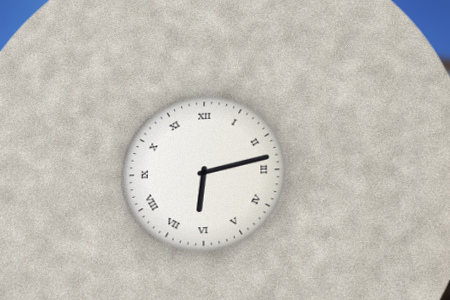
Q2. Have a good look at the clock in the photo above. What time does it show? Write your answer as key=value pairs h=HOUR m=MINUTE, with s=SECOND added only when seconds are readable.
h=6 m=13
